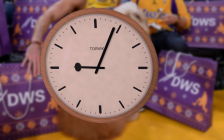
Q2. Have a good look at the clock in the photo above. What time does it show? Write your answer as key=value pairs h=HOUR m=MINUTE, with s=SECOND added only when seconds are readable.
h=9 m=4
